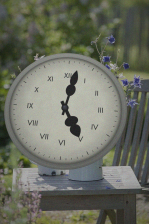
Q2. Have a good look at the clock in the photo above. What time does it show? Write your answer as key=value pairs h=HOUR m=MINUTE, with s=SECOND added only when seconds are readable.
h=5 m=2
